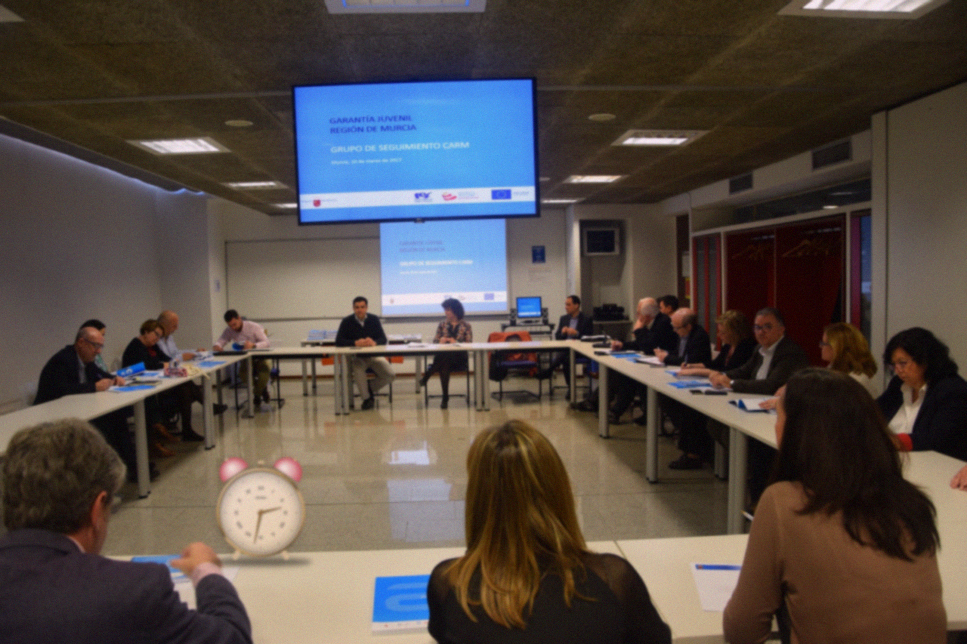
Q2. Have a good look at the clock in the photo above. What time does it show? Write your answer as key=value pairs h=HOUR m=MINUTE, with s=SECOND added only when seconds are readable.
h=2 m=32
